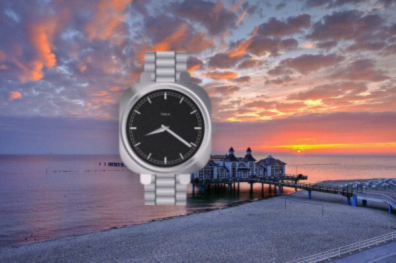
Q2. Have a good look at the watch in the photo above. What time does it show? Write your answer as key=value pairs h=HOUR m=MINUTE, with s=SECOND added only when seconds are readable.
h=8 m=21
